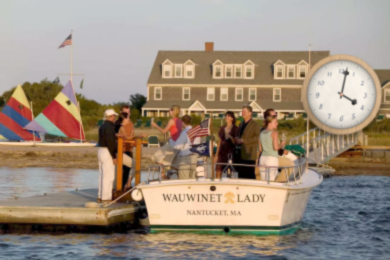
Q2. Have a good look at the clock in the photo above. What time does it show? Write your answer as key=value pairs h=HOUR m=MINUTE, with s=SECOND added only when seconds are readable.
h=4 m=2
